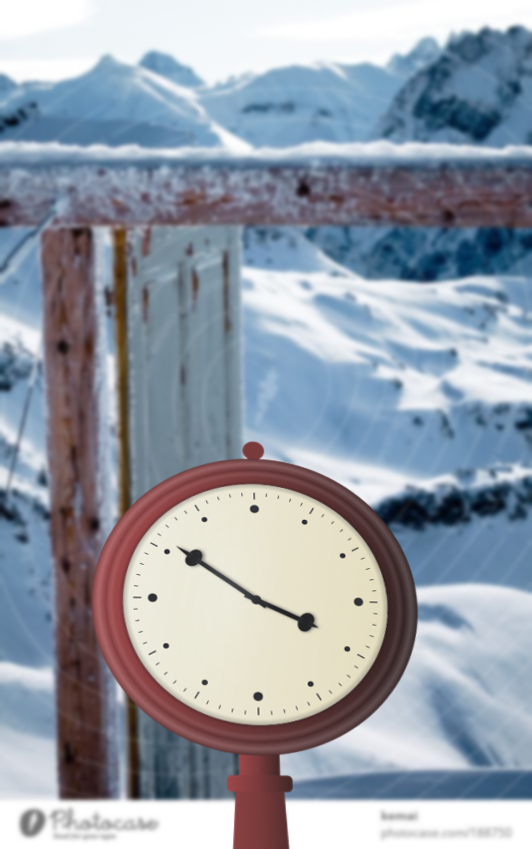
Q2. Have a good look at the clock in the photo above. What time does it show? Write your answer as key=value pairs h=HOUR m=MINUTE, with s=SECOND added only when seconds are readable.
h=3 m=51
